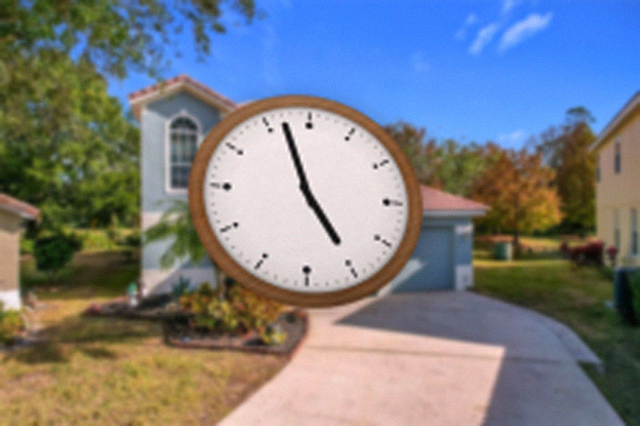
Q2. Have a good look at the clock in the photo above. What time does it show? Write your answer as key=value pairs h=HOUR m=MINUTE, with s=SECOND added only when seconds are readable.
h=4 m=57
